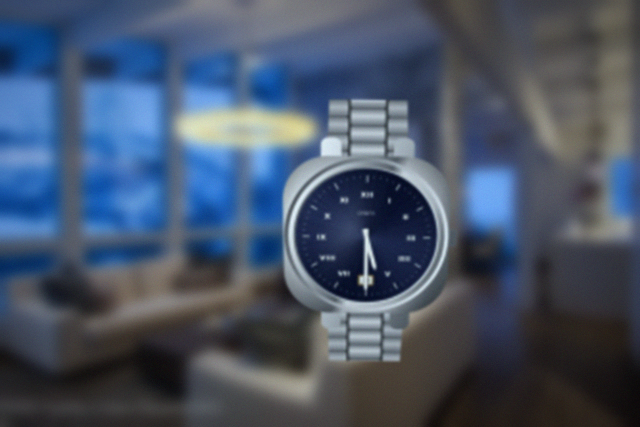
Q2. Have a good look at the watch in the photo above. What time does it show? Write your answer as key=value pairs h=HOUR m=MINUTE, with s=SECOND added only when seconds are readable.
h=5 m=30
